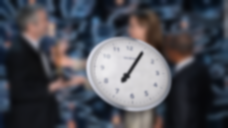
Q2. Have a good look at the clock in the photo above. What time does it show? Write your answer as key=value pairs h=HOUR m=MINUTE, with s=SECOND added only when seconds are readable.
h=7 m=5
